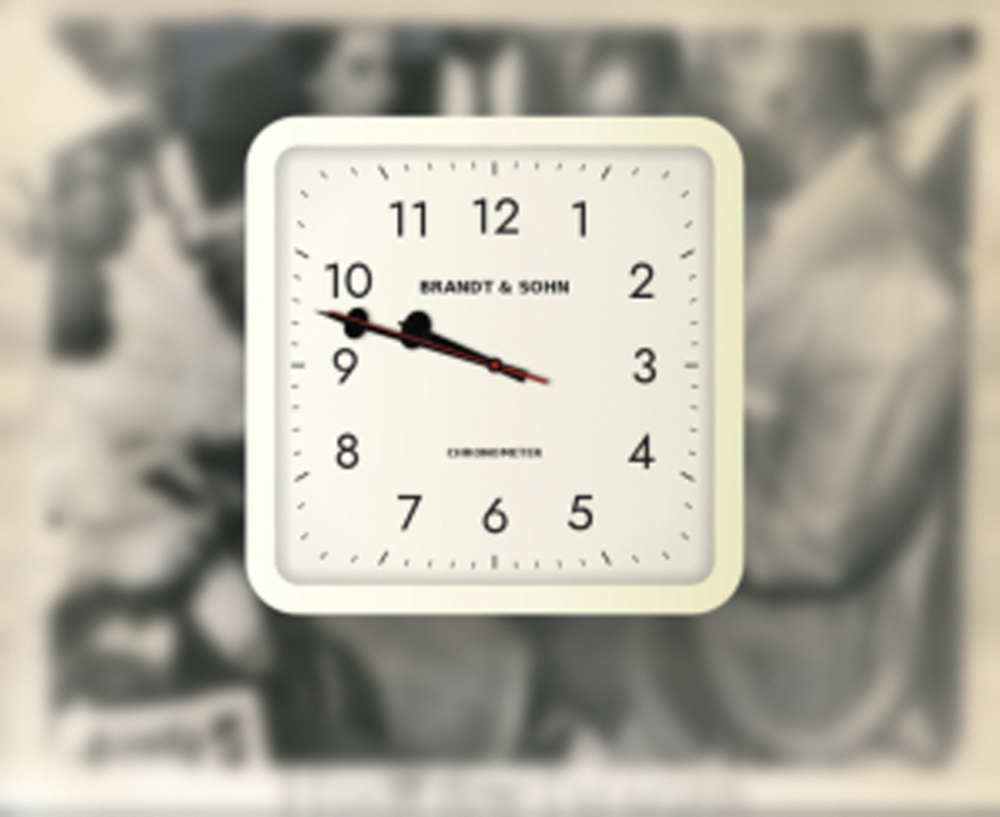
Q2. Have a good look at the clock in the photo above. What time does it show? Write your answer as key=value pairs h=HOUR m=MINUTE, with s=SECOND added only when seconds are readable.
h=9 m=47 s=48
